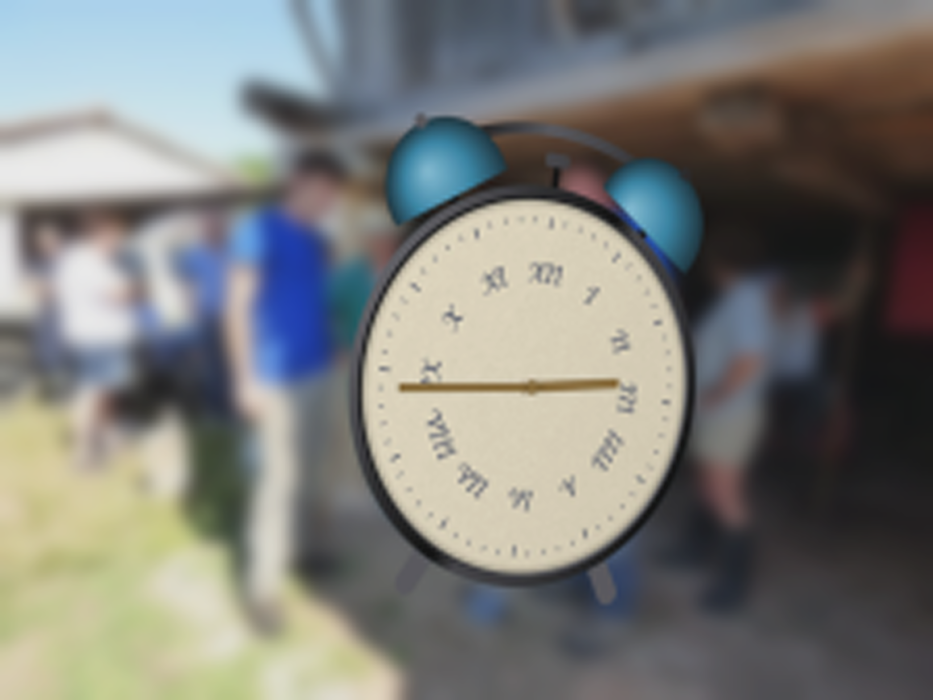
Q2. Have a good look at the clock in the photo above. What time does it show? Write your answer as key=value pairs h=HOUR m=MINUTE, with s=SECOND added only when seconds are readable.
h=2 m=44
